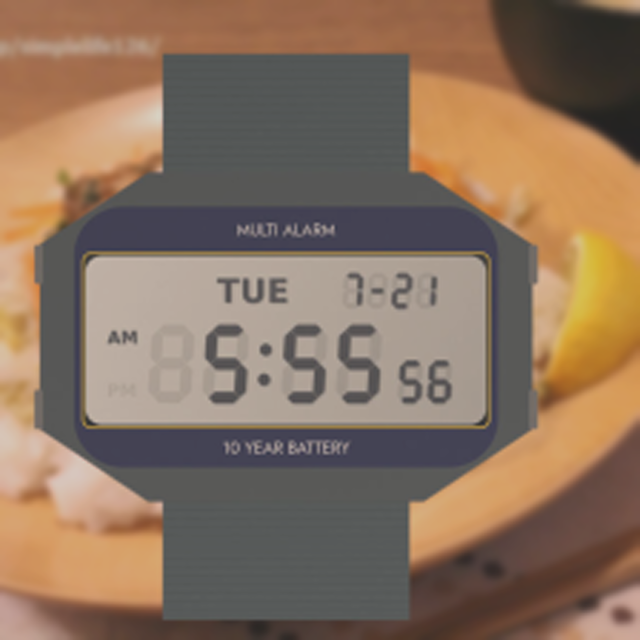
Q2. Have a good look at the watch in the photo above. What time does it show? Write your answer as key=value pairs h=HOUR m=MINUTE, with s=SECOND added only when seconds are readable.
h=5 m=55 s=56
